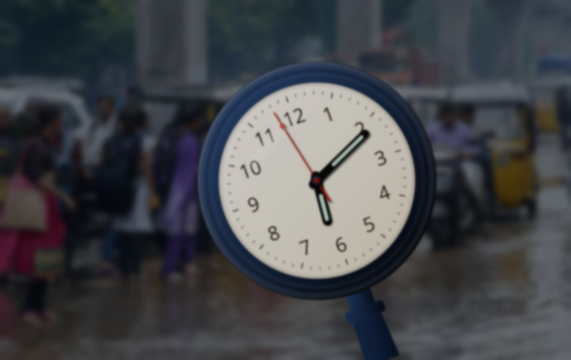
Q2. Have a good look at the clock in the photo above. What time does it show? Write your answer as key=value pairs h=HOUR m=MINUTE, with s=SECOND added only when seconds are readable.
h=6 m=10 s=58
